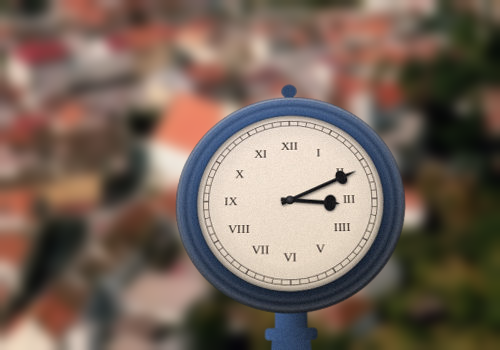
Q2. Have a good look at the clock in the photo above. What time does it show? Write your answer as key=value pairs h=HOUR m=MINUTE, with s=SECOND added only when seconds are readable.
h=3 m=11
